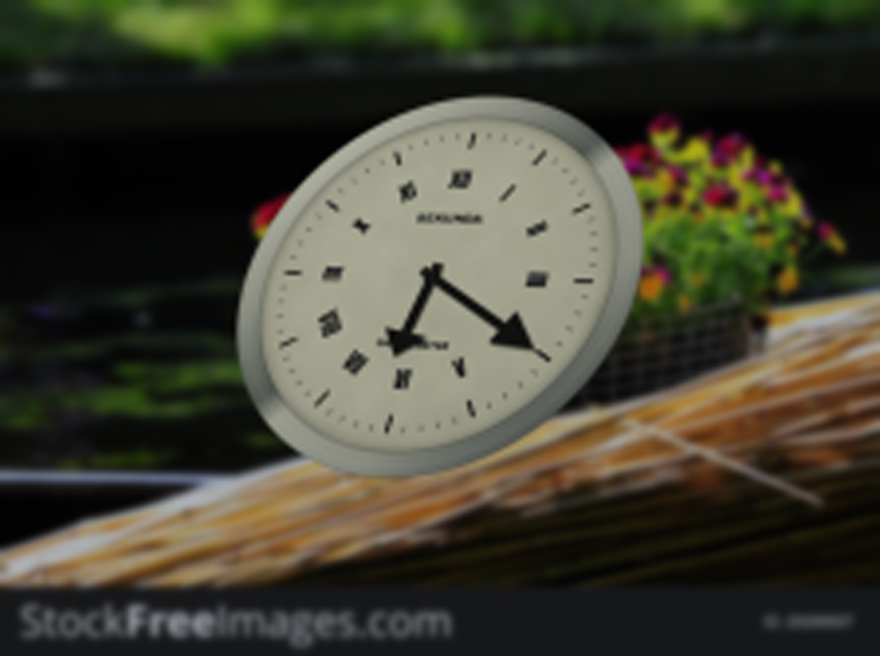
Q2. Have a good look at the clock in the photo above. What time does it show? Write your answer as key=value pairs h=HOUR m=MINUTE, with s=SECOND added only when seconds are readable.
h=6 m=20
